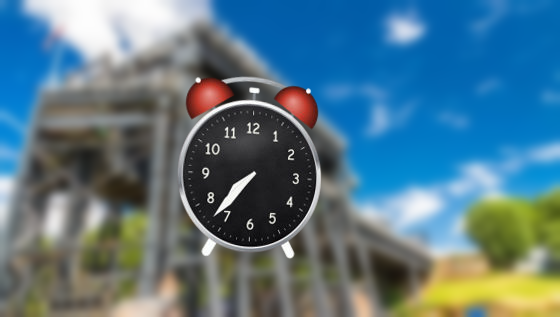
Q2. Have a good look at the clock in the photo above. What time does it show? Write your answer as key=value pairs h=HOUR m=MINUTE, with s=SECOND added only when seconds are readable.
h=7 m=37
